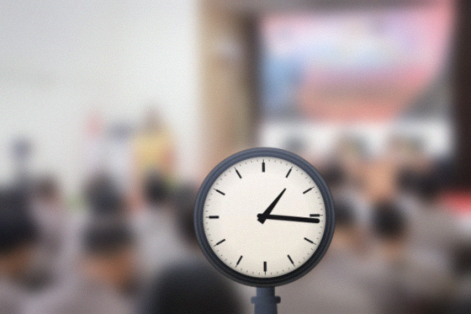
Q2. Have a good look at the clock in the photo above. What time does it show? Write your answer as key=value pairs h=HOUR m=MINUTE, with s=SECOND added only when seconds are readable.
h=1 m=16
